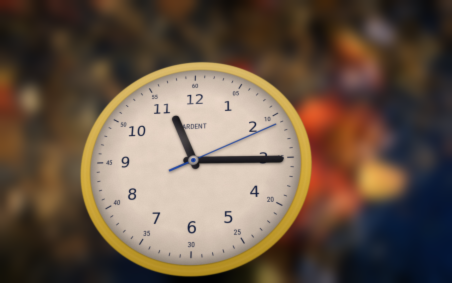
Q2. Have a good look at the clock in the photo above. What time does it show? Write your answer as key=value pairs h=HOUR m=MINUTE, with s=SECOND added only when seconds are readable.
h=11 m=15 s=11
